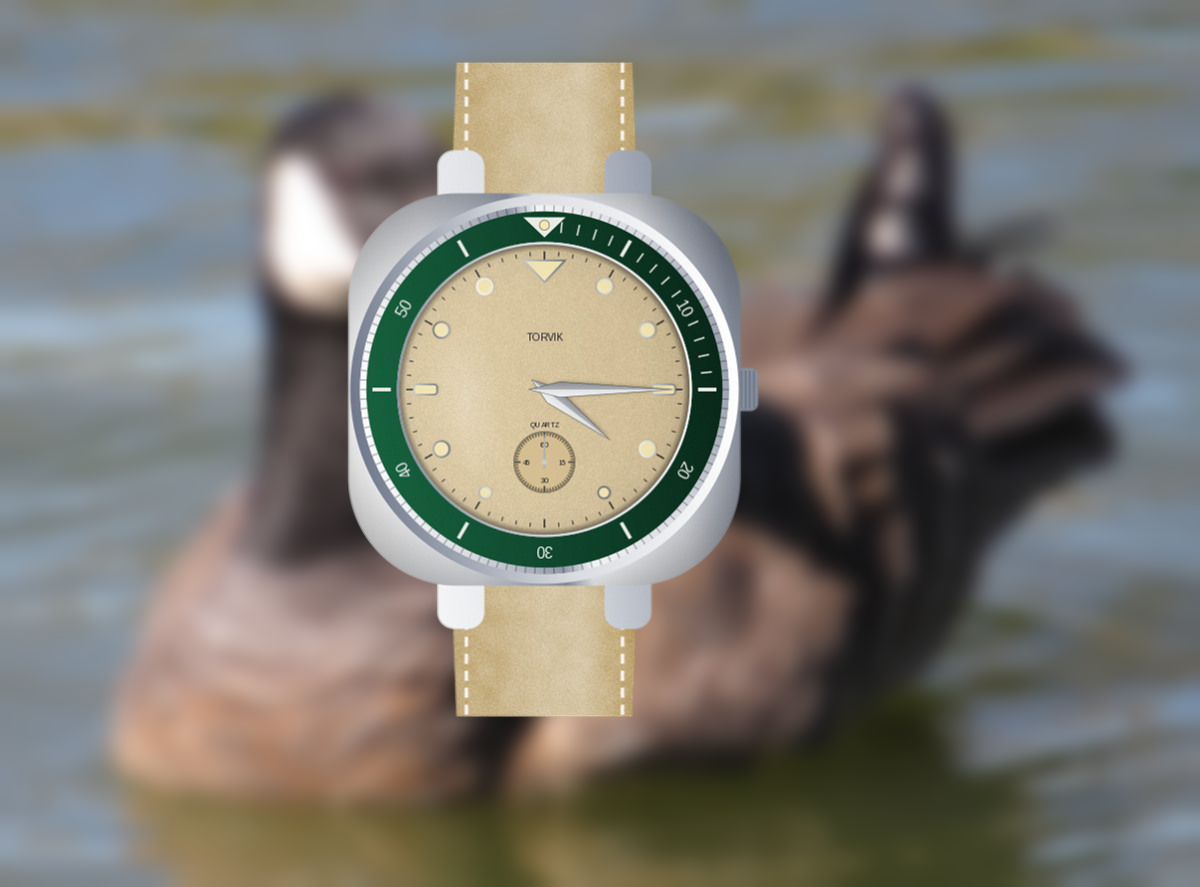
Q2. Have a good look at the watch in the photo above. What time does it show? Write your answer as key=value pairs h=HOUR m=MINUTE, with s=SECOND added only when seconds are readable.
h=4 m=15
